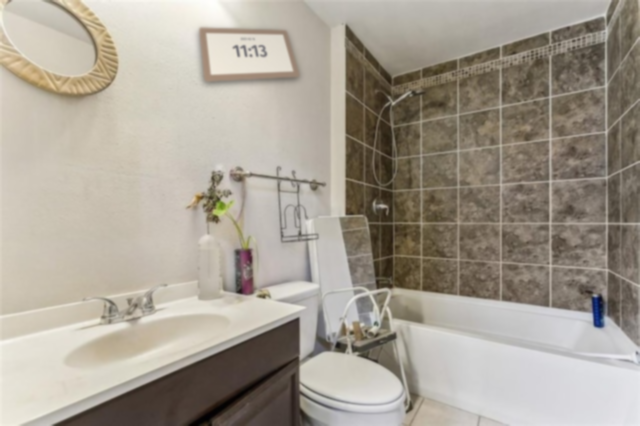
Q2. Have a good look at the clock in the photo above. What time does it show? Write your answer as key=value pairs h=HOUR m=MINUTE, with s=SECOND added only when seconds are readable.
h=11 m=13
